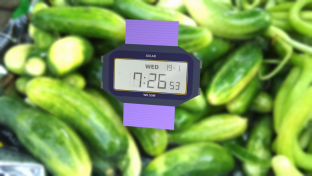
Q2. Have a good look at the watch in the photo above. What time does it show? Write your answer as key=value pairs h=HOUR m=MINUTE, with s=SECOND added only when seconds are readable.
h=7 m=26 s=53
